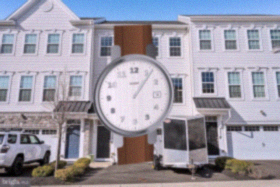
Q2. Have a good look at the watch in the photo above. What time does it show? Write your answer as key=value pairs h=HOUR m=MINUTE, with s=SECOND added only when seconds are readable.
h=1 m=6
